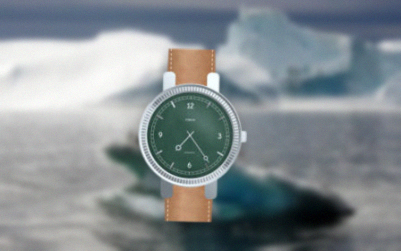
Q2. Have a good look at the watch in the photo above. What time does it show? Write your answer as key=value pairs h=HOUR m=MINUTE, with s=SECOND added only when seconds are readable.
h=7 m=24
